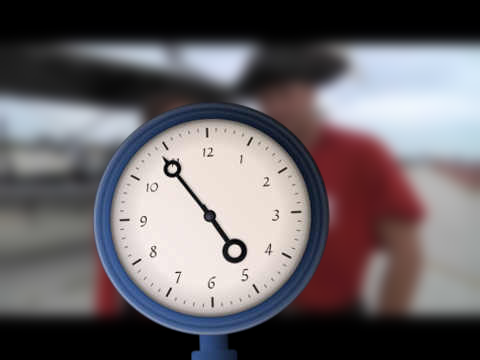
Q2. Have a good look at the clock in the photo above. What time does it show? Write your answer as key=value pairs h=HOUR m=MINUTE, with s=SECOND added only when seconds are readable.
h=4 m=54
